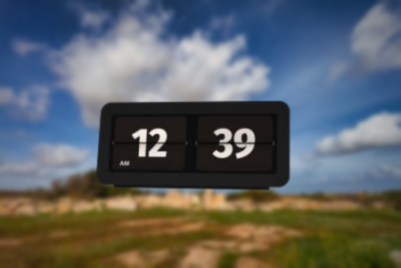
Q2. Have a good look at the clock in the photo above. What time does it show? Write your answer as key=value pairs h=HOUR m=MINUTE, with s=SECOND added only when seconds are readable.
h=12 m=39
